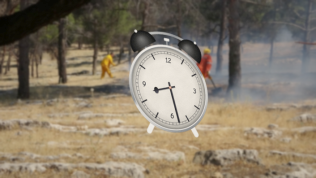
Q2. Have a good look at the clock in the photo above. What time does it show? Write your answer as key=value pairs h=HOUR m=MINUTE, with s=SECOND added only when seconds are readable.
h=8 m=28
